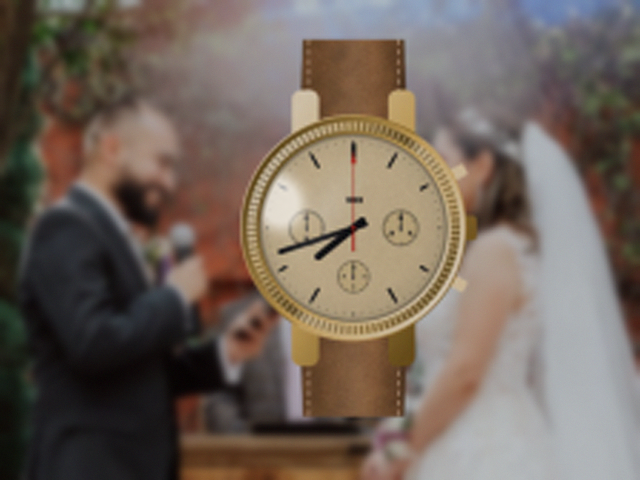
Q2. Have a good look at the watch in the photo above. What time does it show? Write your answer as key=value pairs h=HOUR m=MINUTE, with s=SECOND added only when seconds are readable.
h=7 m=42
